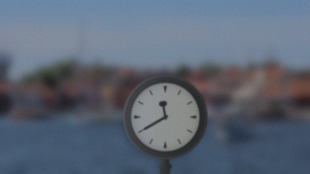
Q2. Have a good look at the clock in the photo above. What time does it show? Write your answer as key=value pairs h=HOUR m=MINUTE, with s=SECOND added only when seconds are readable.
h=11 m=40
